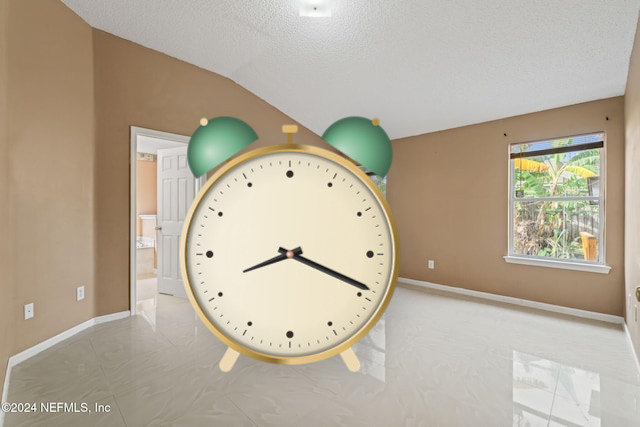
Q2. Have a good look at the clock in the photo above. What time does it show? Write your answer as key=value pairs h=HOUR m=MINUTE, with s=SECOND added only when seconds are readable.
h=8 m=19
